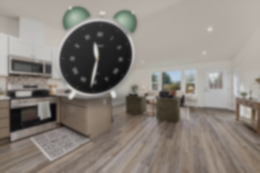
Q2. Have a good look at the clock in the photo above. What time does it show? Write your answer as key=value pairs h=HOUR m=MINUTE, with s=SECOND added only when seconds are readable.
h=11 m=31
